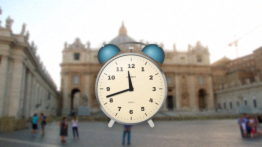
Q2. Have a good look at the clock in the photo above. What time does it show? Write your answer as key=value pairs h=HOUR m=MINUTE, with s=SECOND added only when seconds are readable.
h=11 m=42
